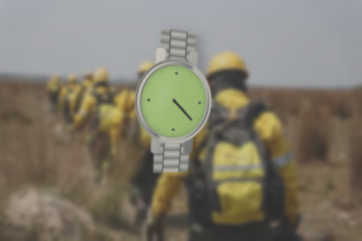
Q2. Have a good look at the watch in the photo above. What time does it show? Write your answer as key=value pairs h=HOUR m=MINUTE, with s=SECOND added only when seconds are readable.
h=4 m=22
